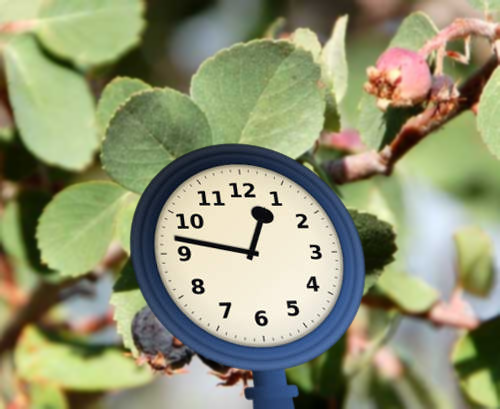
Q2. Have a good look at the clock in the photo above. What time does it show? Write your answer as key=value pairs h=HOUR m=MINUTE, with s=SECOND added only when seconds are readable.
h=12 m=47
